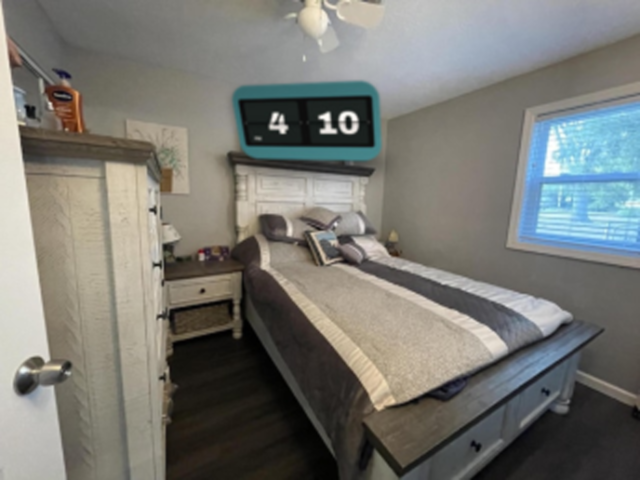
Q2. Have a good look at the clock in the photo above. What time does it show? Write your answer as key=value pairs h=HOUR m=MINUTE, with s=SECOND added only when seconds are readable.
h=4 m=10
